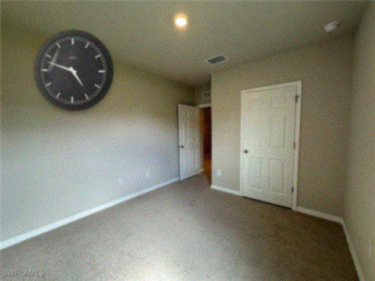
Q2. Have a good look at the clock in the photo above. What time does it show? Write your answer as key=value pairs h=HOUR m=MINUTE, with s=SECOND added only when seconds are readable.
h=4 m=48
